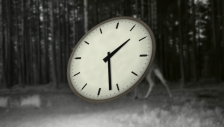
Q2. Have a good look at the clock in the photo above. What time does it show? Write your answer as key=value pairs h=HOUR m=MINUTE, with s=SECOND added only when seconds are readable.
h=1 m=27
